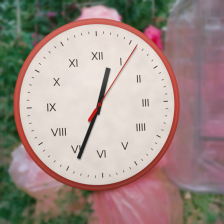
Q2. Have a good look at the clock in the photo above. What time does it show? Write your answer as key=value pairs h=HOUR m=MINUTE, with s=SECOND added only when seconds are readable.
h=12 m=34 s=6
